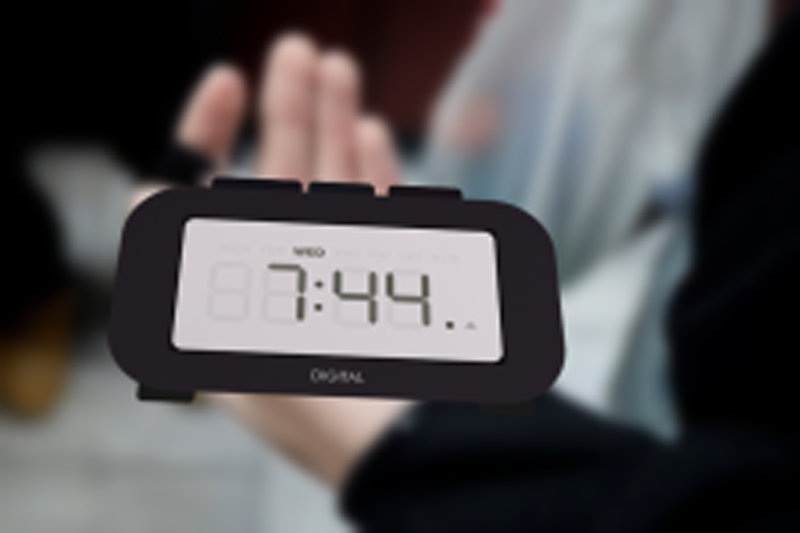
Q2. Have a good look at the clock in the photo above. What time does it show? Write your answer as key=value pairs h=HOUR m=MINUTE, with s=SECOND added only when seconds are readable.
h=7 m=44
